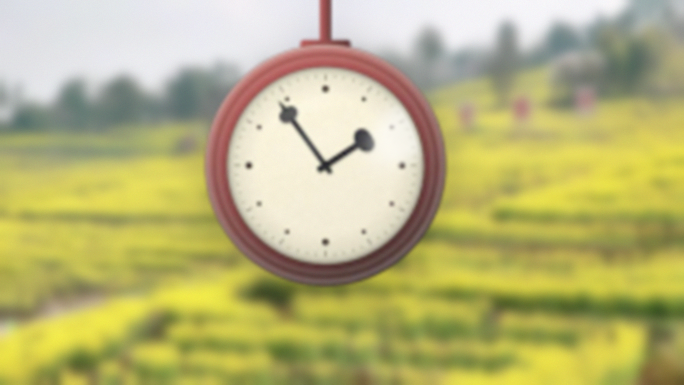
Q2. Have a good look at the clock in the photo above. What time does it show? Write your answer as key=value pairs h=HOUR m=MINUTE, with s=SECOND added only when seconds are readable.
h=1 m=54
